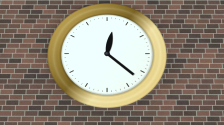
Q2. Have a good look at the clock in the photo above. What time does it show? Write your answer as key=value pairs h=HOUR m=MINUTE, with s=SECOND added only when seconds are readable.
h=12 m=22
